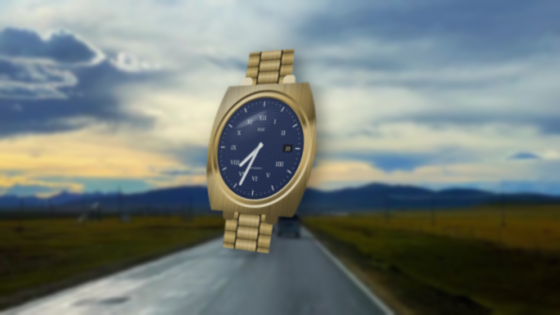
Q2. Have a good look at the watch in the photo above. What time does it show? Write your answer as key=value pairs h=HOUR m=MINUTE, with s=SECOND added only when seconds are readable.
h=7 m=34
